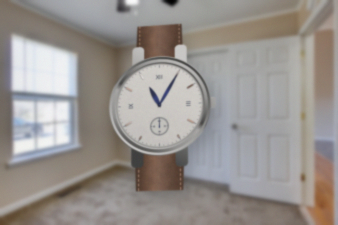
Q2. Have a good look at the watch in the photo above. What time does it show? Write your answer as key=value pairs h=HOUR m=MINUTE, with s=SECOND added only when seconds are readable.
h=11 m=5
